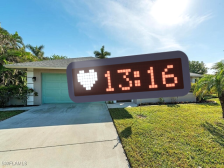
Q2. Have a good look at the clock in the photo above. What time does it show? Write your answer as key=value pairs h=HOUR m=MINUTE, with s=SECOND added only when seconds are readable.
h=13 m=16
